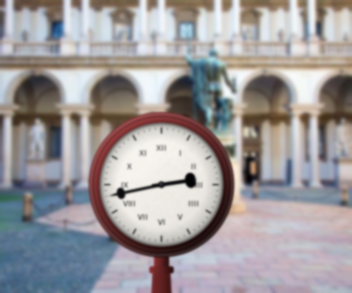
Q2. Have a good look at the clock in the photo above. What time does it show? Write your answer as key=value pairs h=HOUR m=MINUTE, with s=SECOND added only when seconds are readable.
h=2 m=43
